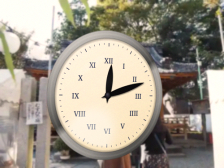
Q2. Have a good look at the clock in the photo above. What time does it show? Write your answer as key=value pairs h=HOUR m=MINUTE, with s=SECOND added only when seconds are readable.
h=12 m=12
